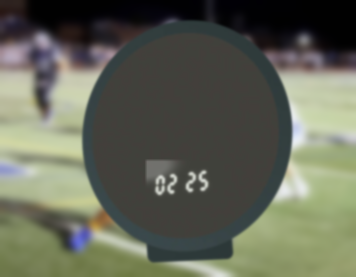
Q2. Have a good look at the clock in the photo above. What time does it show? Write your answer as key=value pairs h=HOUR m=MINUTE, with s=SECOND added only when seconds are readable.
h=2 m=25
